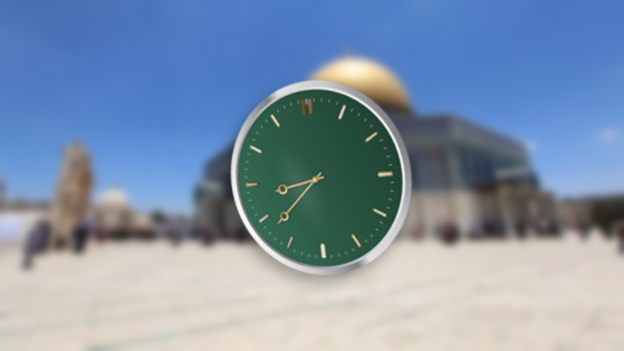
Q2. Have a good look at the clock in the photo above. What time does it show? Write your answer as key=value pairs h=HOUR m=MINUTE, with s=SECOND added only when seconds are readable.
h=8 m=38
